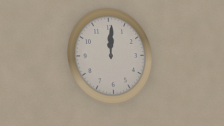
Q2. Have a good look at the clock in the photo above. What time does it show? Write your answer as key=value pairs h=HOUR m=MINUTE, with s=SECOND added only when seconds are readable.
h=12 m=1
